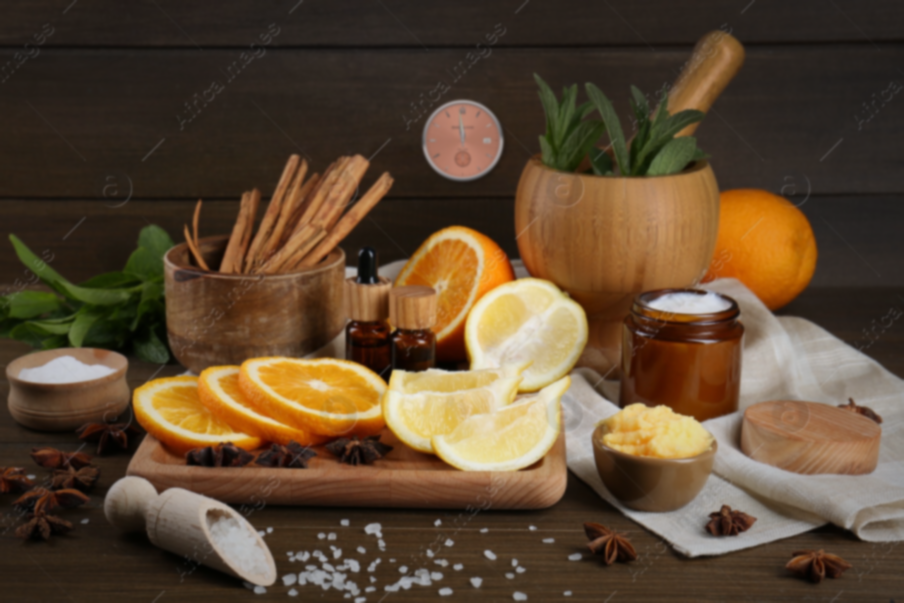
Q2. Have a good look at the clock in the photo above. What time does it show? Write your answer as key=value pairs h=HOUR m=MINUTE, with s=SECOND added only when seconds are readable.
h=11 m=59
